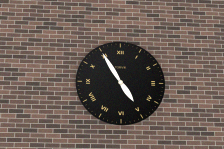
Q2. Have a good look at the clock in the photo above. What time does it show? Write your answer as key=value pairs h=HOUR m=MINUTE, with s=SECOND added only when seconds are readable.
h=4 m=55
